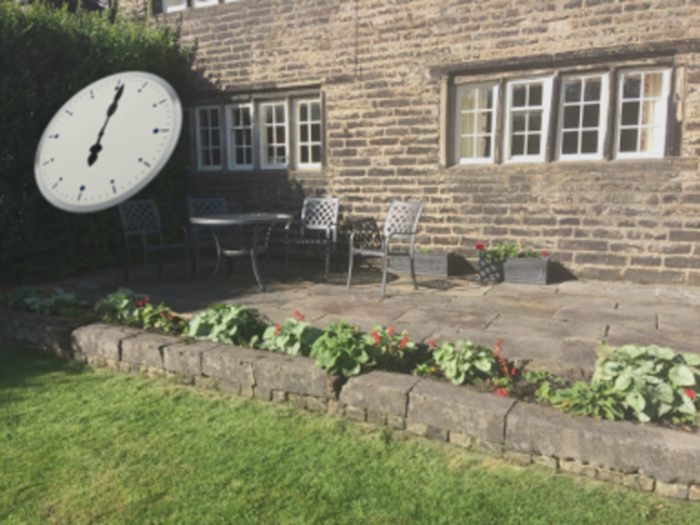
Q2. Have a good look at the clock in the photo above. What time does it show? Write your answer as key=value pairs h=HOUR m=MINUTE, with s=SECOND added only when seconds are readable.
h=6 m=1
